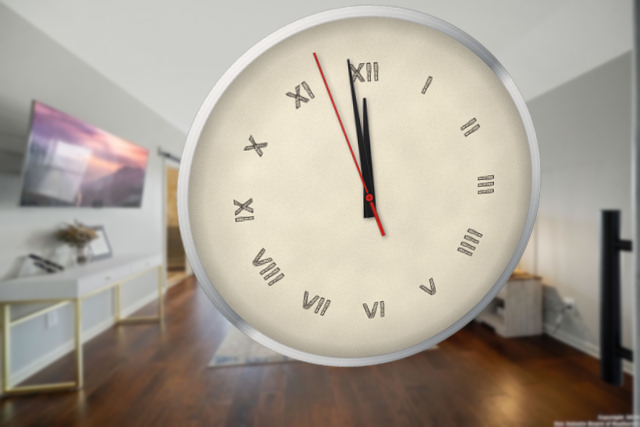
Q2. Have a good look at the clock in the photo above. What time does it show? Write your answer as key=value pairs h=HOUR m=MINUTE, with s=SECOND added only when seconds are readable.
h=11 m=58 s=57
